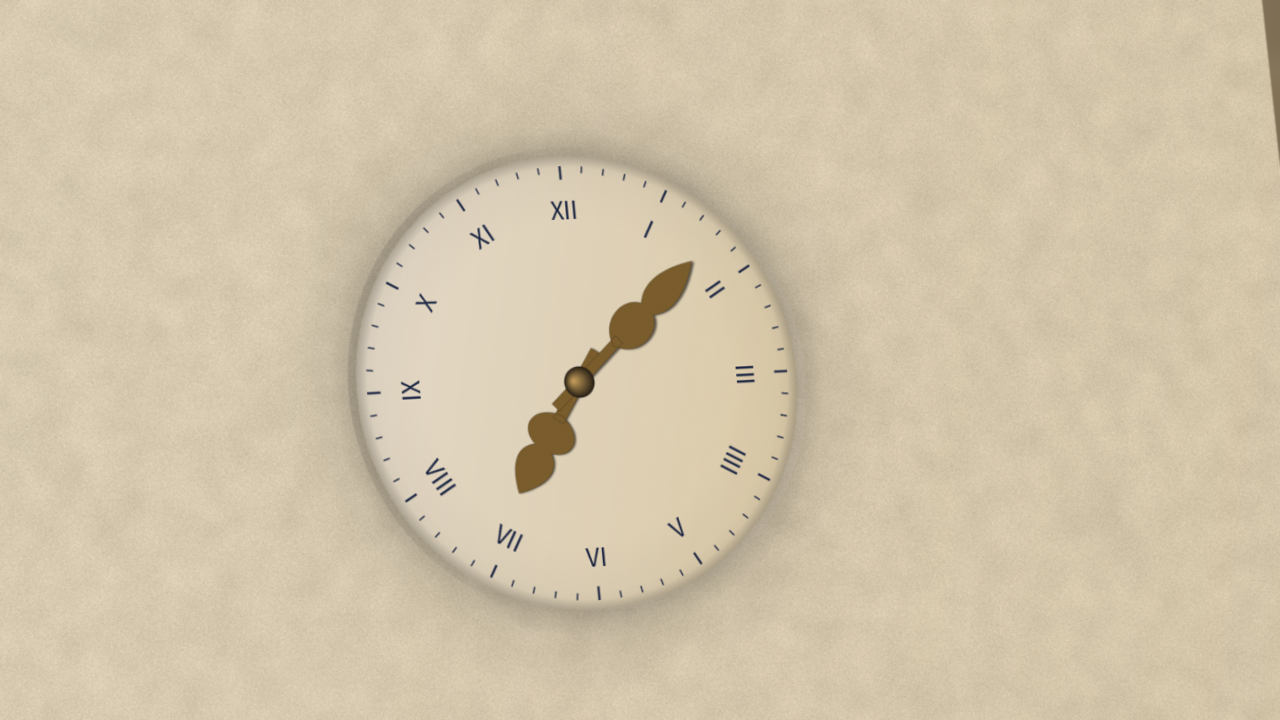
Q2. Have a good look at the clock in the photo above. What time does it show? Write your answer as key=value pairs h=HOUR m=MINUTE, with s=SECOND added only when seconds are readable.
h=7 m=8
